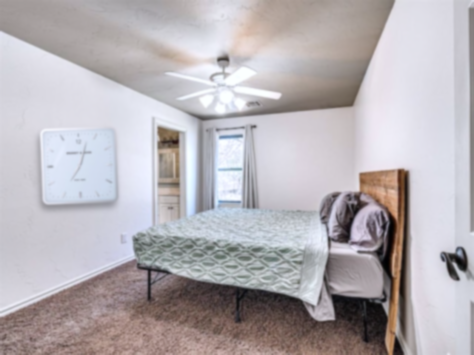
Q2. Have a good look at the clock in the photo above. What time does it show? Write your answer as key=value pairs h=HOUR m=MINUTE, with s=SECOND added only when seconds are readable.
h=7 m=3
